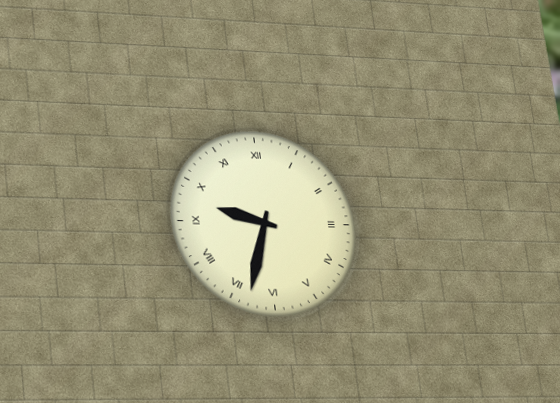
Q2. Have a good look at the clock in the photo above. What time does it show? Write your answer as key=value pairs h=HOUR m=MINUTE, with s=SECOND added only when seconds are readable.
h=9 m=33
